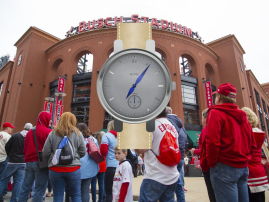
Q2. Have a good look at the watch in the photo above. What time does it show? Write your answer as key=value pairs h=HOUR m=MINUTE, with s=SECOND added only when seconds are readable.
h=7 m=6
